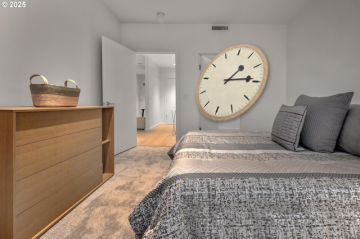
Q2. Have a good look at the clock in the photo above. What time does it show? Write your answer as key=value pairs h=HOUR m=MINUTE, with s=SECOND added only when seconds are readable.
h=1 m=14
